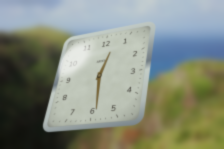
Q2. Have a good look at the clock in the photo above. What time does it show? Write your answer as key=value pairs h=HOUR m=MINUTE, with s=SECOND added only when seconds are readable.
h=12 m=29
